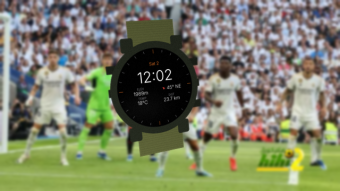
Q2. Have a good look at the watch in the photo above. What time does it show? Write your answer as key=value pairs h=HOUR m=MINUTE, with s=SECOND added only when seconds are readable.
h=12 m=2
